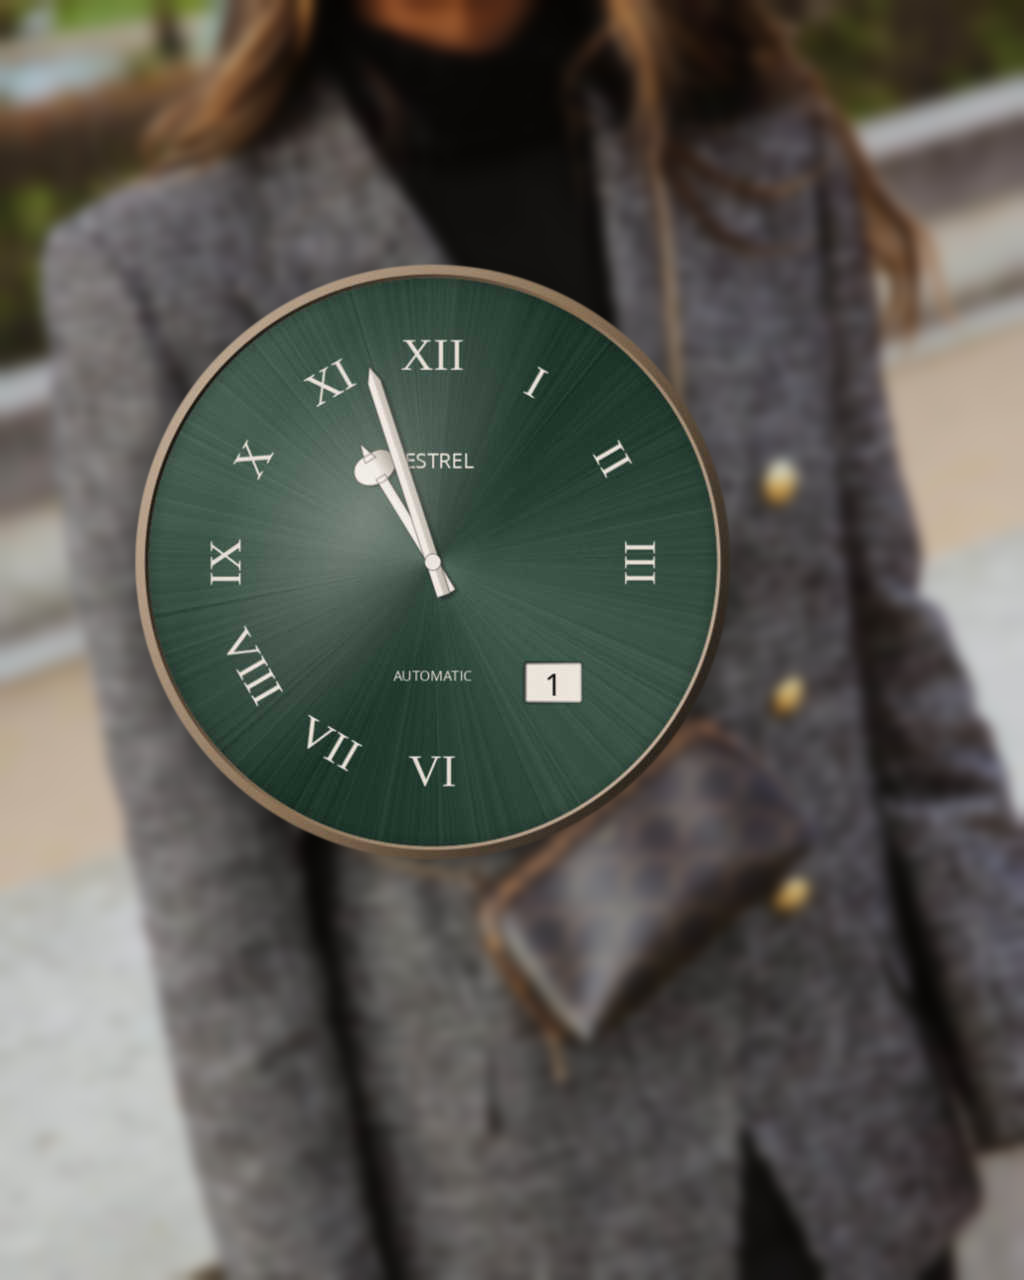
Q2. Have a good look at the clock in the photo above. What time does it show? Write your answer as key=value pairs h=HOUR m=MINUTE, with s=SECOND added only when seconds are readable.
h=10 m=57
